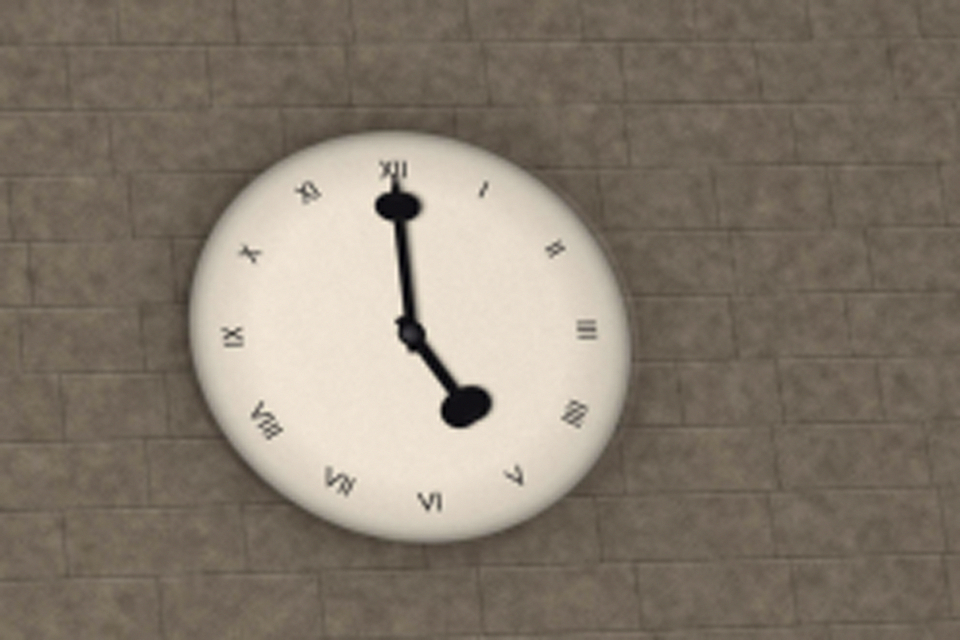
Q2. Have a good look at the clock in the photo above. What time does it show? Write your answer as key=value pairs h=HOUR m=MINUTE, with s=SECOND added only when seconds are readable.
h=5 m=0
